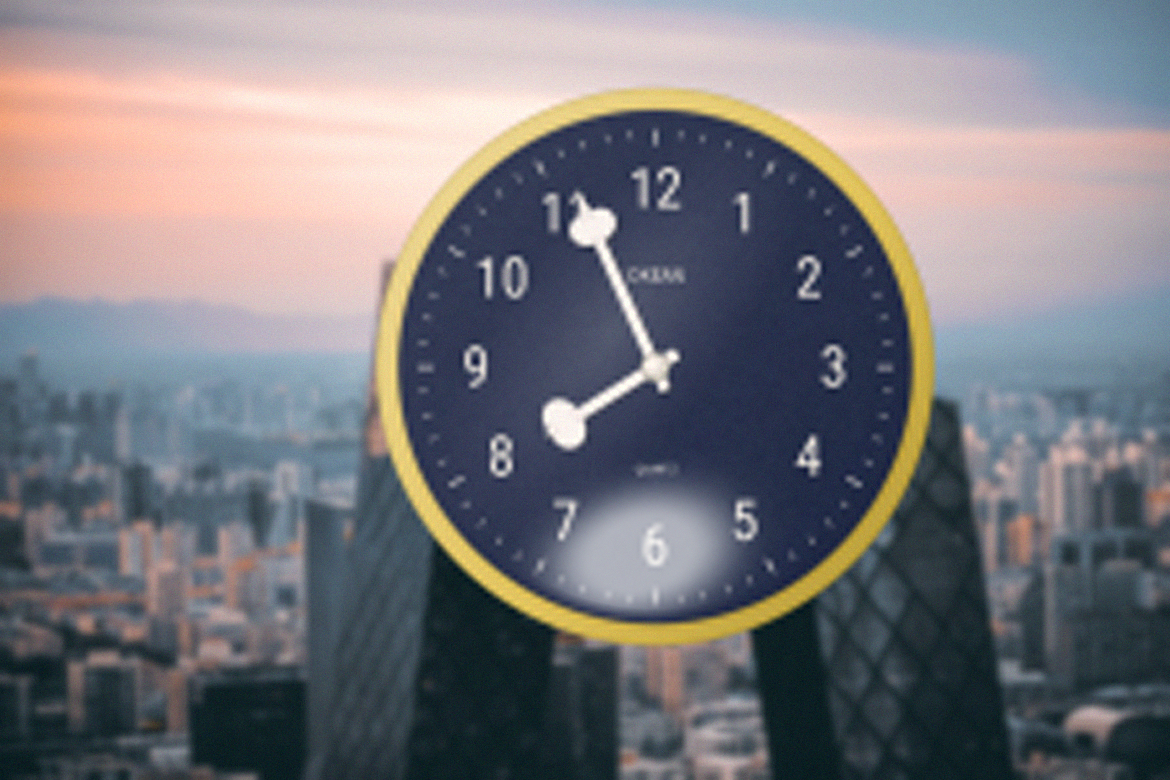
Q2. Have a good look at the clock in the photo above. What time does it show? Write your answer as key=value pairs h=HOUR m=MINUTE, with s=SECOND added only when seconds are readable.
h=7 m=56
